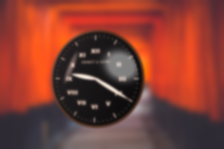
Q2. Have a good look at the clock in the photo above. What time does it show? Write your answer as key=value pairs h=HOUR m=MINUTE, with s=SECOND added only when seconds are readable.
h=9 m=20
